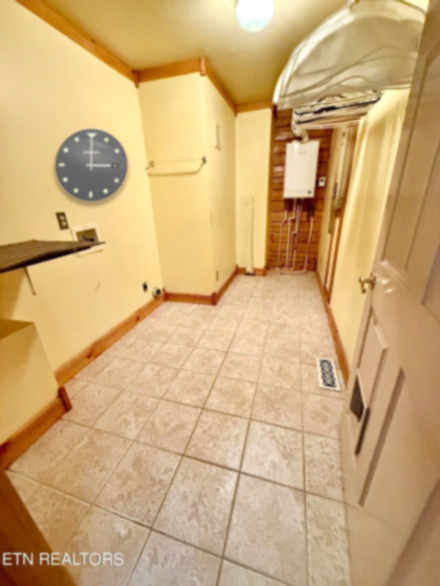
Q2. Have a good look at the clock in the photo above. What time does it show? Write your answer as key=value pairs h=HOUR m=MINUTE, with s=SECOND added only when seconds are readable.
h=3 m=0
